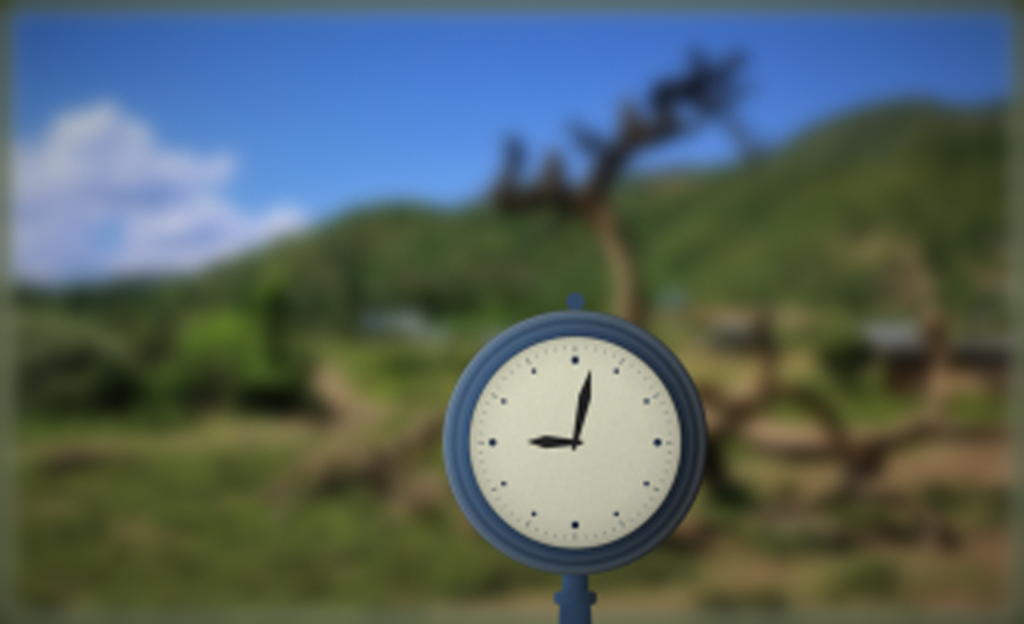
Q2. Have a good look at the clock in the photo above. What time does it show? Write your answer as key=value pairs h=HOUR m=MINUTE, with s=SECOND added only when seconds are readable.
h=9 m=2
